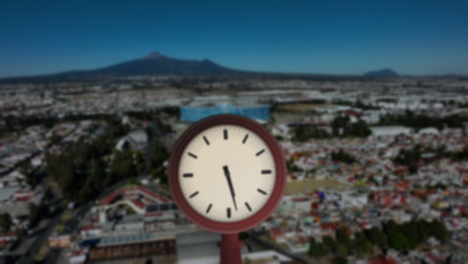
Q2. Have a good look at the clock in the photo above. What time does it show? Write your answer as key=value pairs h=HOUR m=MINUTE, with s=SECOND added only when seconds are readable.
h=5 m=28
